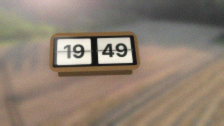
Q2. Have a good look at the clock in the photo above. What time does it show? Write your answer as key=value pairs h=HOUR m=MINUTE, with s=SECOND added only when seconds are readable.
h=19 m=49
